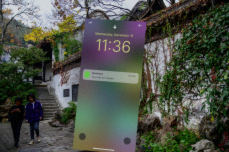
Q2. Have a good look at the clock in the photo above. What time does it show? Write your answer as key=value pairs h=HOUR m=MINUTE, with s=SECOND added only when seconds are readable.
h=11 m=36
